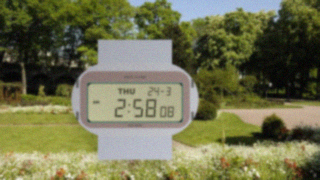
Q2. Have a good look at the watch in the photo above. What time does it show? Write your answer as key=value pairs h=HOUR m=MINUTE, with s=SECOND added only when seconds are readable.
h=2 m=58 s=8
